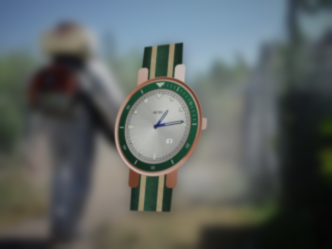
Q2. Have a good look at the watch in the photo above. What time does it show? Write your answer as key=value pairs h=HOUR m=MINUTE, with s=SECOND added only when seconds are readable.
h=1 m=14
